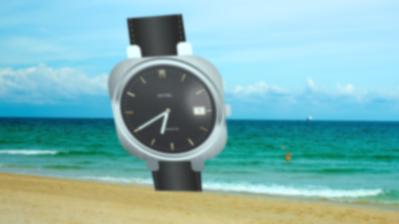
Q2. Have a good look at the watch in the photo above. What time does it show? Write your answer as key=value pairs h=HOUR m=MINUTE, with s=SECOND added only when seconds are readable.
h=6 m=40
